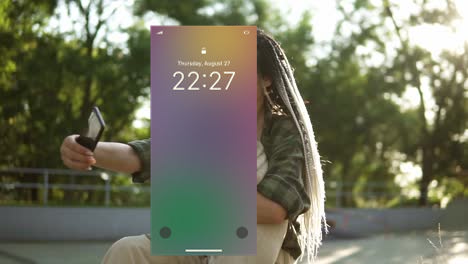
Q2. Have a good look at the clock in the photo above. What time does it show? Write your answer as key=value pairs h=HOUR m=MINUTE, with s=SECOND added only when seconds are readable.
h=22 m=27
